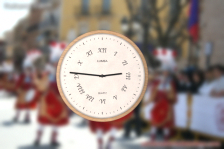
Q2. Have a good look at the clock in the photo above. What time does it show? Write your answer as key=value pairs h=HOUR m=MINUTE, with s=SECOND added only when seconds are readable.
h=2 m=46
